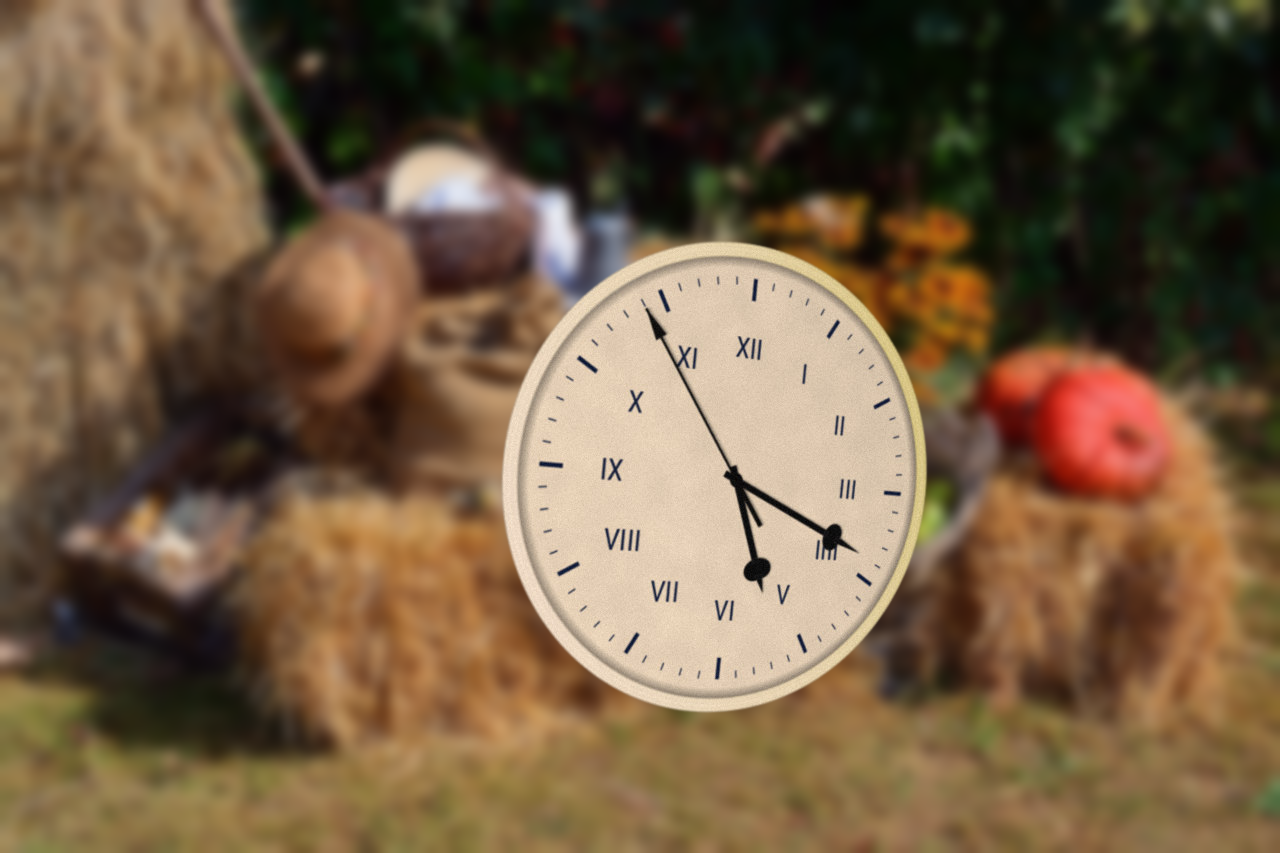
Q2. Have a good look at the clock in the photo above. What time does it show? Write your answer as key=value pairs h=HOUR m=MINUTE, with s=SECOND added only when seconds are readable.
h=5 m=18 s=54
